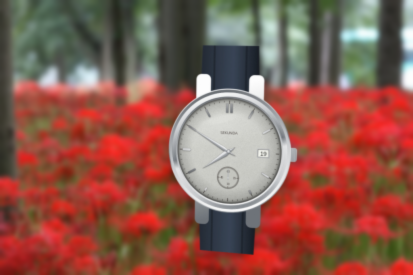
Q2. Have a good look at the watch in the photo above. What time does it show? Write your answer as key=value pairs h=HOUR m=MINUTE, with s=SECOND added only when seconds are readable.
h=7 m=50
